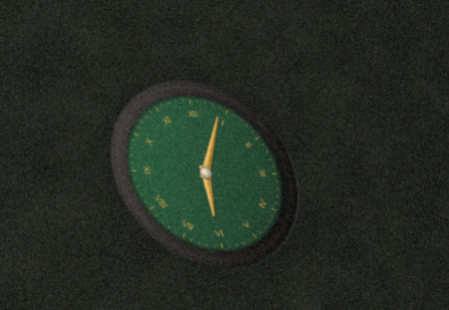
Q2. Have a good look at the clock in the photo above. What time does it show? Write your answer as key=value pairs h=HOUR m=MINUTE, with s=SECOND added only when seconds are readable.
h=6 m=4
